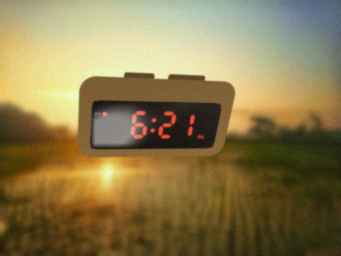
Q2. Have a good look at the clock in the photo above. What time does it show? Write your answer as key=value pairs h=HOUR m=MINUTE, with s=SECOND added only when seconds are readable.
h=6 m=21
